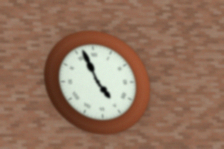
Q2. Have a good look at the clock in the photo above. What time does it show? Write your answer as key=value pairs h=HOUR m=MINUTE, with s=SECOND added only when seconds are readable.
h=4 m=57
